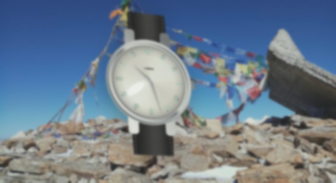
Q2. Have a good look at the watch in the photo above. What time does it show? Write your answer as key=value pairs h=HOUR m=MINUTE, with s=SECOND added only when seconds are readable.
h=10 m=27
